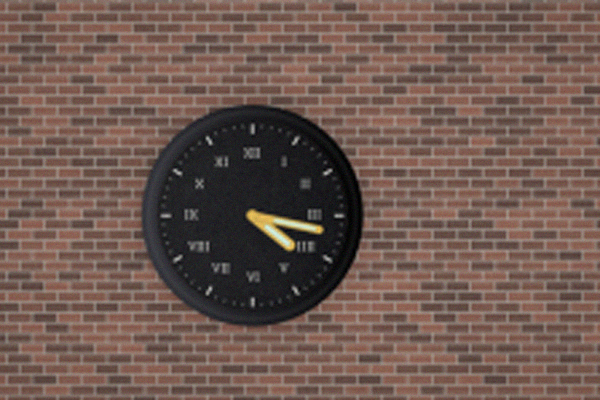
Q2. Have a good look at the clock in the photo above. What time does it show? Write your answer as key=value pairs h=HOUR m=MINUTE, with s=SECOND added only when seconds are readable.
h=4 m=17
